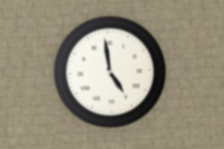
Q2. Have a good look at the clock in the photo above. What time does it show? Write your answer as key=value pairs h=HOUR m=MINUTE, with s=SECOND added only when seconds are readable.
h=4 m=59
